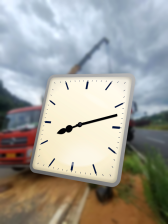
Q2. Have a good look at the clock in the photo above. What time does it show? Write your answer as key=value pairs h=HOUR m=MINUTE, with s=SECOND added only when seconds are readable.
h=8 m=12
